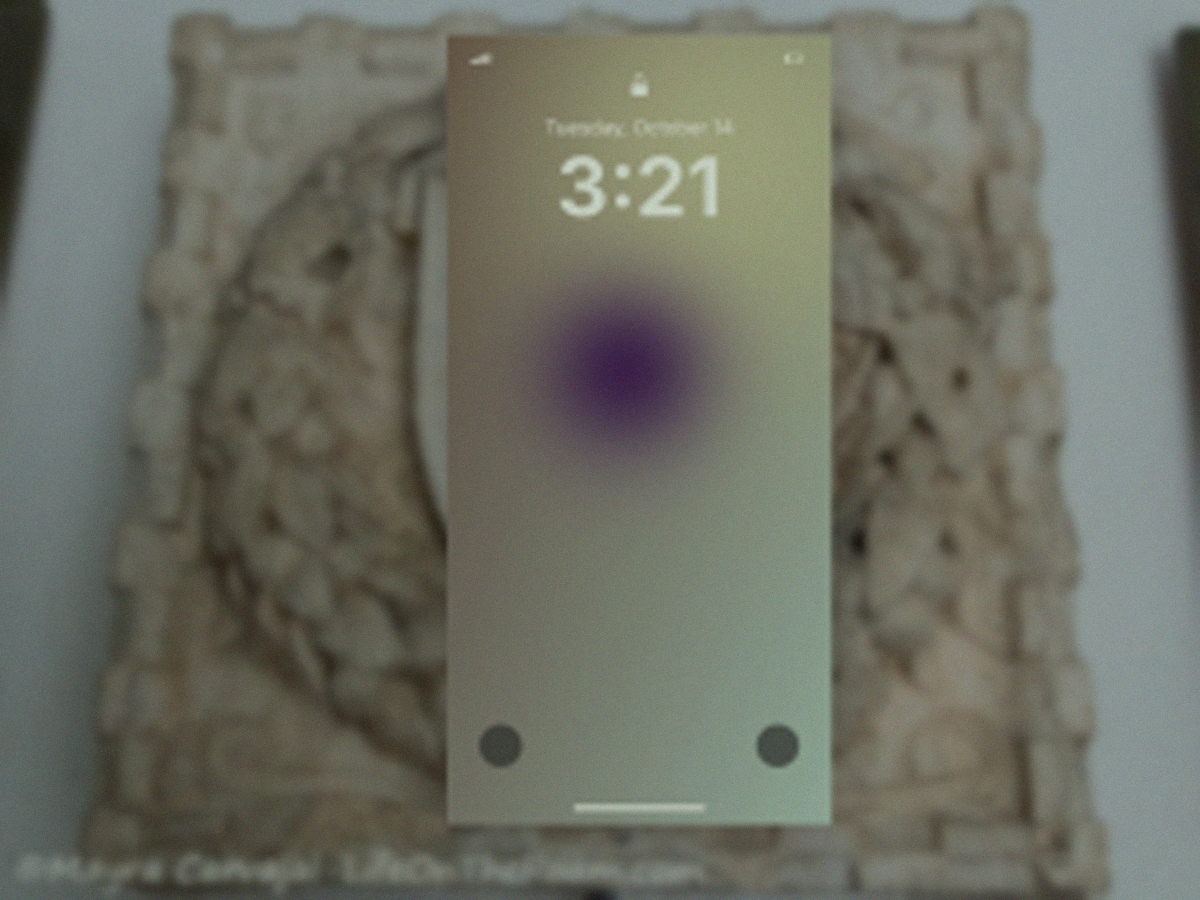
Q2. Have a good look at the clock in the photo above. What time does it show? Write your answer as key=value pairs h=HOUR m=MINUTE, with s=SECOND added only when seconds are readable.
h=3 m=21
